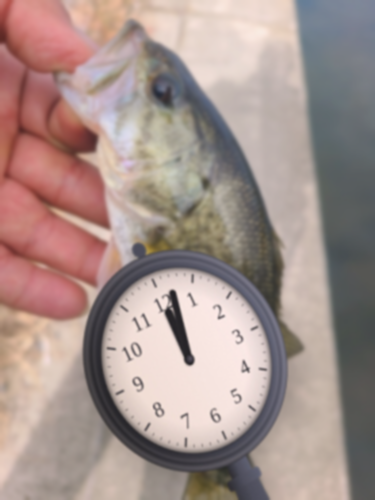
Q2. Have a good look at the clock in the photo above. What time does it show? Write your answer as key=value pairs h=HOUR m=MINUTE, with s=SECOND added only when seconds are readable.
h=12 m=2
